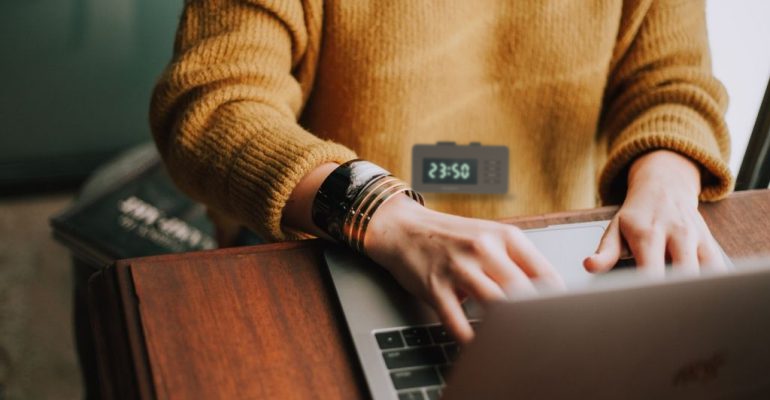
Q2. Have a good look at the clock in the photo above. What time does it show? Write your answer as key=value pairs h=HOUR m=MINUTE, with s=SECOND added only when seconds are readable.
h=23 m=50
